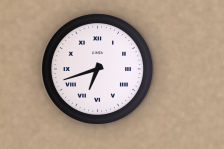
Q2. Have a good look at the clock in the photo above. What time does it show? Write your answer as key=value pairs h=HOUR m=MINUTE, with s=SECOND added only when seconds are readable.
h=6 m=42
